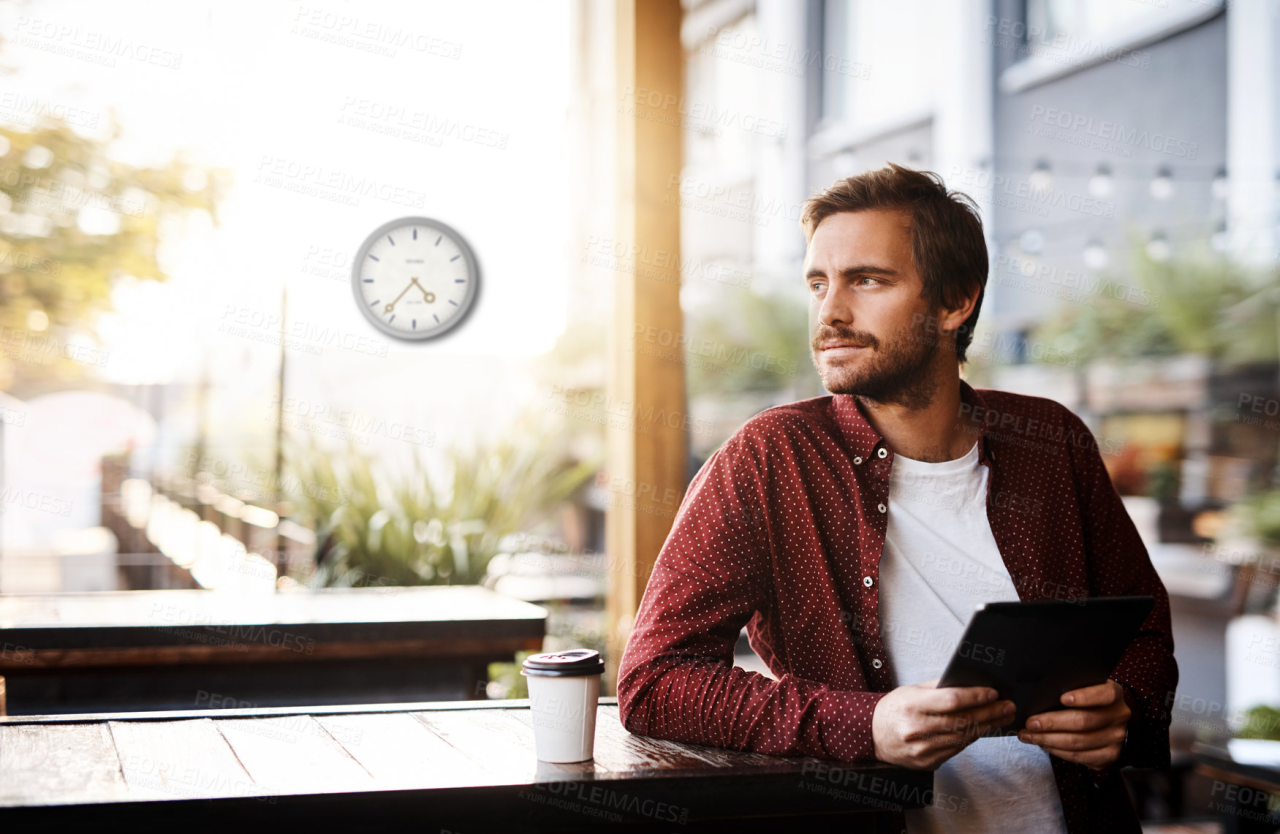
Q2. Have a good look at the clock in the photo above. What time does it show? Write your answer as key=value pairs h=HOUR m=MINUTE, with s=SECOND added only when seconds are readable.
h=4 m=37
